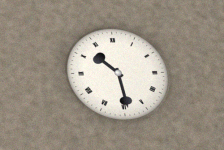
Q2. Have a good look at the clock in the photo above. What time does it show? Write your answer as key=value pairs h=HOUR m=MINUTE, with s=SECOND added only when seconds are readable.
h=10 m=29
